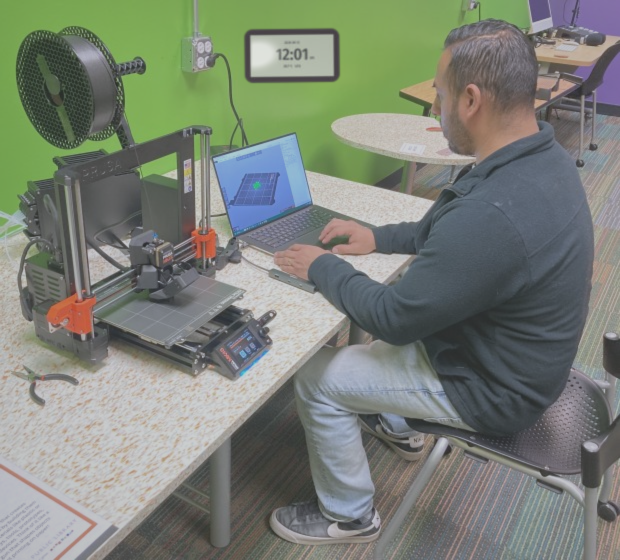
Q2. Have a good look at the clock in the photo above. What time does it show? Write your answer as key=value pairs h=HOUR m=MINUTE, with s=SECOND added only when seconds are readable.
h=12 m=1
